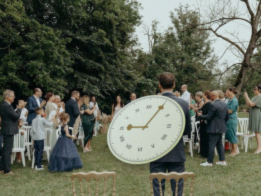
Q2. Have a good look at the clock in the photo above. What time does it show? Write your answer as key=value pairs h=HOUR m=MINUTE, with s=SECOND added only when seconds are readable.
h=9 m=5
